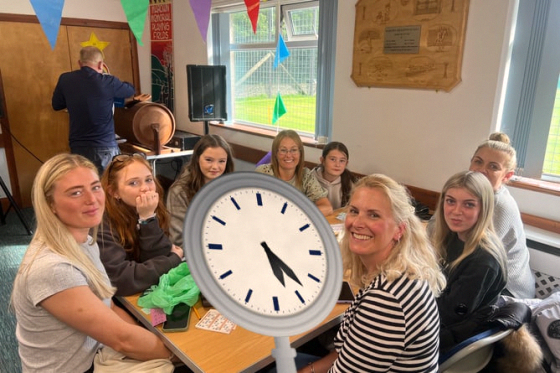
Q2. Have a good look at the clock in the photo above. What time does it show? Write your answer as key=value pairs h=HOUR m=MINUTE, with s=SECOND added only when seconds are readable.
h=5 m=23
